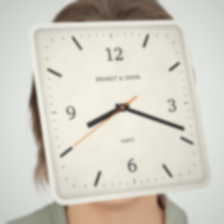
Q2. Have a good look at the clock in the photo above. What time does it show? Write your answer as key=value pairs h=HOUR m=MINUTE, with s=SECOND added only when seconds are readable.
h=8 m=18 s=40
